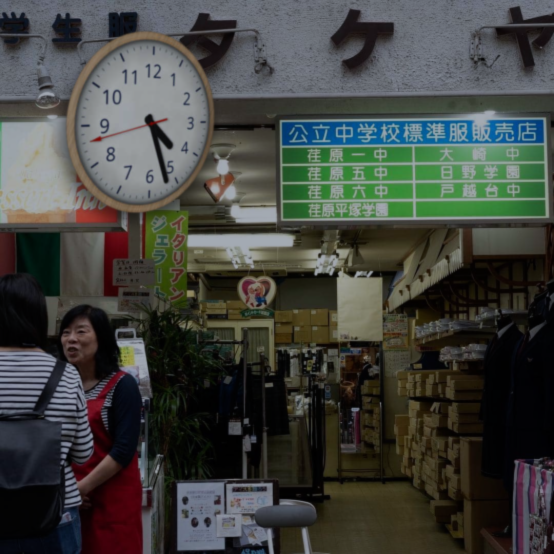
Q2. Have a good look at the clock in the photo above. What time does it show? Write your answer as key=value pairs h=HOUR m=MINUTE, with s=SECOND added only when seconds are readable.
h=4 m=26 s=43
